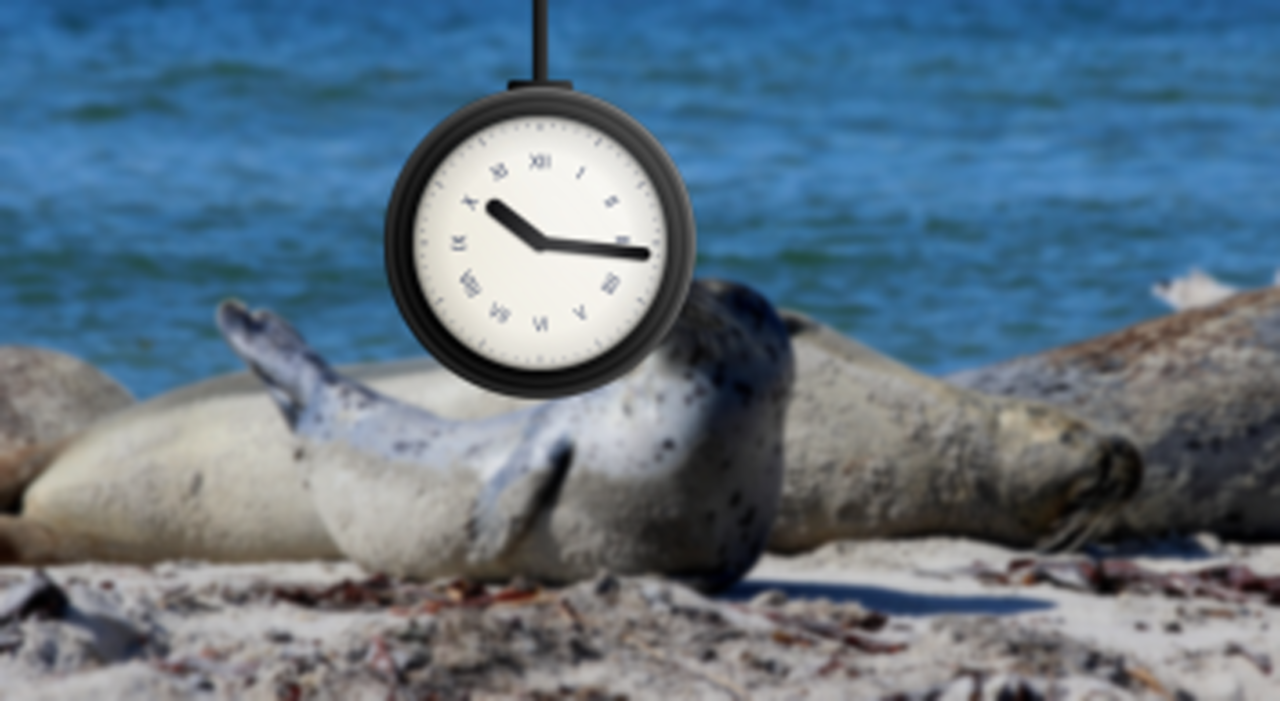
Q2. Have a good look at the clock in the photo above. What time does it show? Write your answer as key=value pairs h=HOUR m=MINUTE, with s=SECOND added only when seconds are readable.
h=10 m=16
